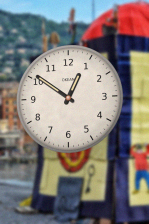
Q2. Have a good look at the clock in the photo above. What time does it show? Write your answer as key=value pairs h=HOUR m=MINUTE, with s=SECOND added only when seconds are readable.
h=12 m=51
